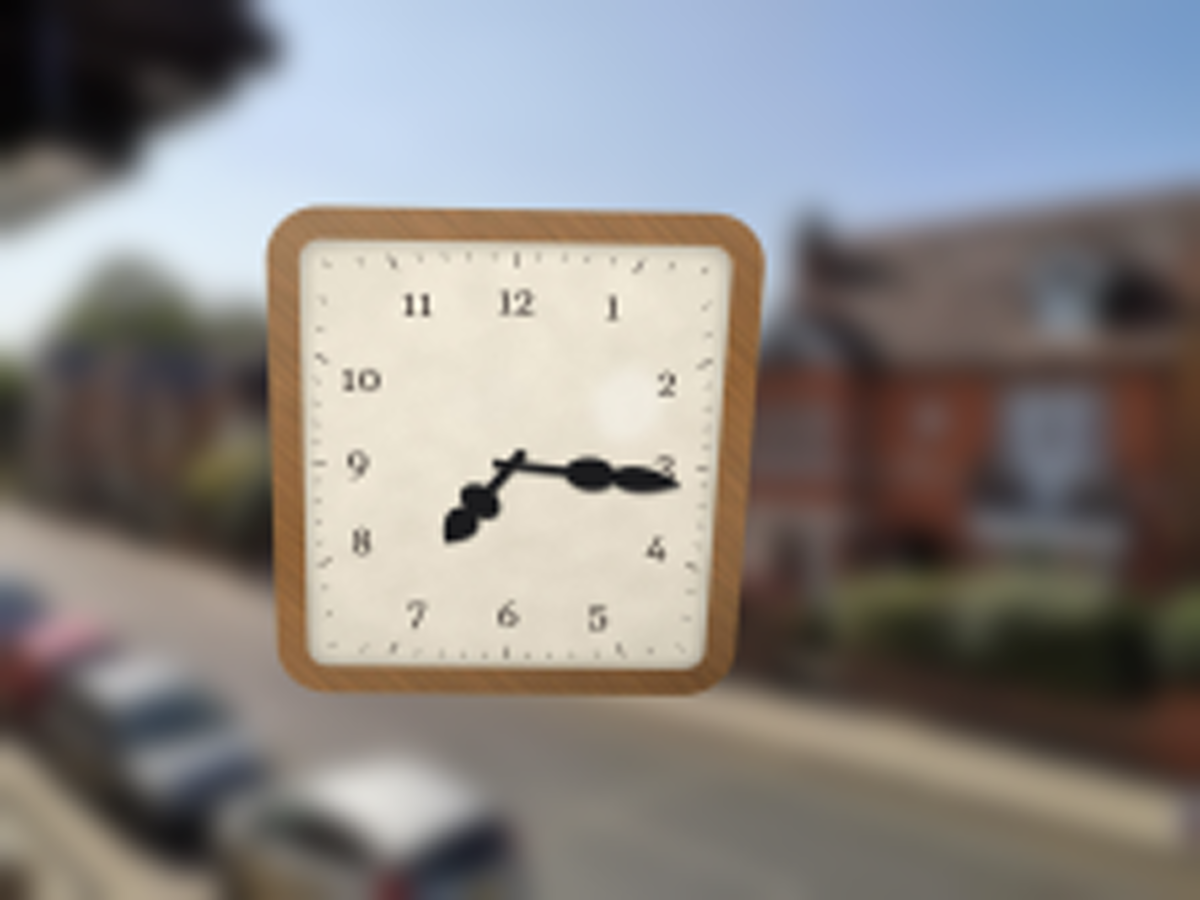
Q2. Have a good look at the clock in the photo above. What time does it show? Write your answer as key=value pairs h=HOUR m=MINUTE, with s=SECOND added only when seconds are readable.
h=7 m=16
